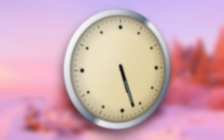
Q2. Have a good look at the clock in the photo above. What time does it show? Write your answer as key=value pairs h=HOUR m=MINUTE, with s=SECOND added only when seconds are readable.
h=5 m=27
